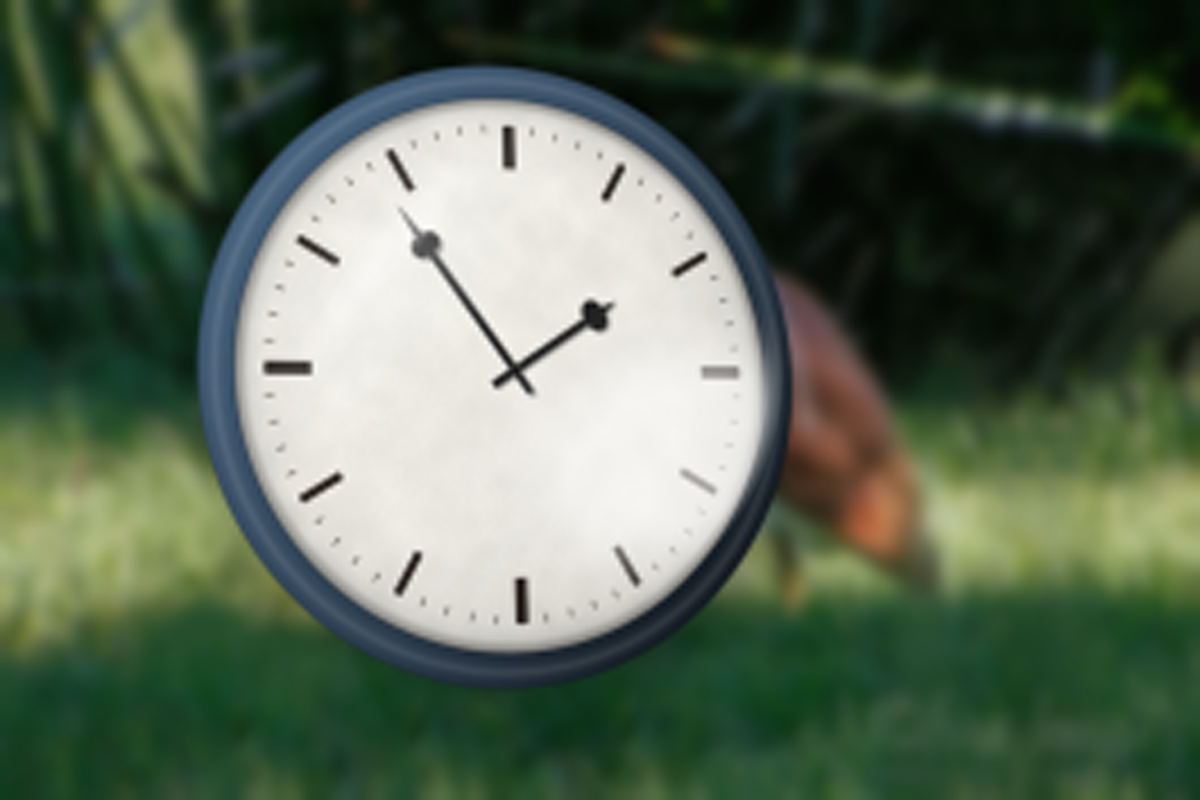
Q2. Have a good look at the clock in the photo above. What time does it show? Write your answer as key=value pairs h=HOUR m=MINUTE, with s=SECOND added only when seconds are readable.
h=1 m=54
